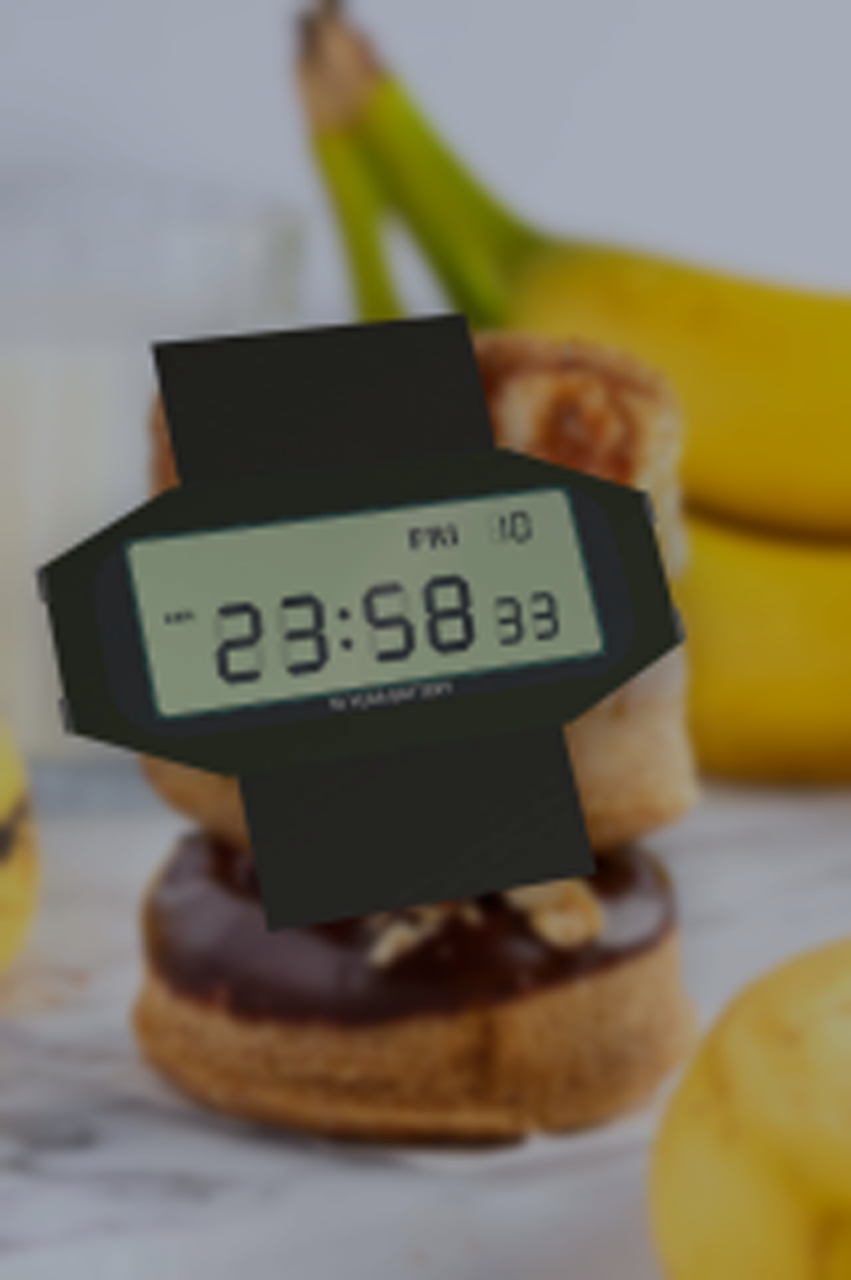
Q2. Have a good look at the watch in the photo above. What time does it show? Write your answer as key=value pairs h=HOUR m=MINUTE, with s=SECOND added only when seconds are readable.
h=23 m=58 s=33
